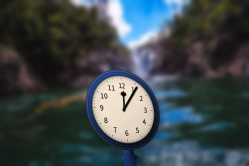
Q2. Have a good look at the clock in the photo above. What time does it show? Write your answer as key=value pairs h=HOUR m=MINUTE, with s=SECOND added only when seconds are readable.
h=12 m=6
